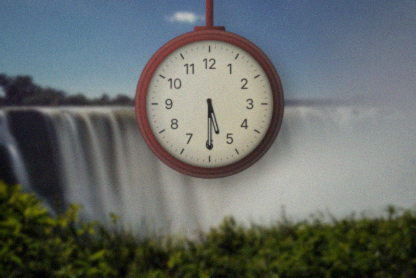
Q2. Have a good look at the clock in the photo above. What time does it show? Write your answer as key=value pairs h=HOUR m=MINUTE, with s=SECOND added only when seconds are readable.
h=5 m=30
